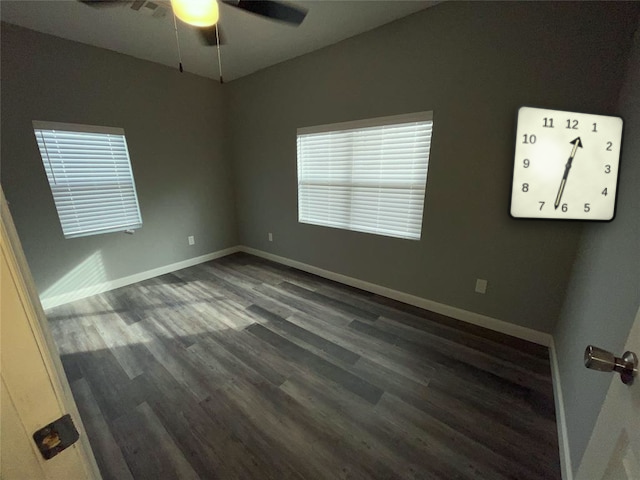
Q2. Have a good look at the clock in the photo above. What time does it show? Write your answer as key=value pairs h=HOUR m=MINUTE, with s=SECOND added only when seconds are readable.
h=12 m=32
